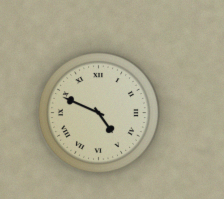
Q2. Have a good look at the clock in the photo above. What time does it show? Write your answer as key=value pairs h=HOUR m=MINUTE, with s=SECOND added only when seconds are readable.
h=4 m=49
